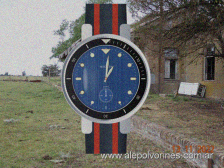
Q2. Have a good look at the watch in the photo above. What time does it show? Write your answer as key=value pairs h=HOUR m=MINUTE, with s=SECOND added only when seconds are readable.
h=1 m=1
